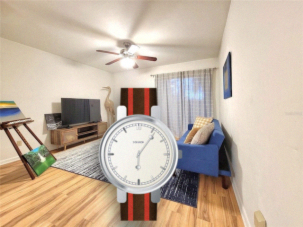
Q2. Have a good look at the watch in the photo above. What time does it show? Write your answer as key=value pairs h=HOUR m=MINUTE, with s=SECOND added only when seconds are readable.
h=6 m=6
